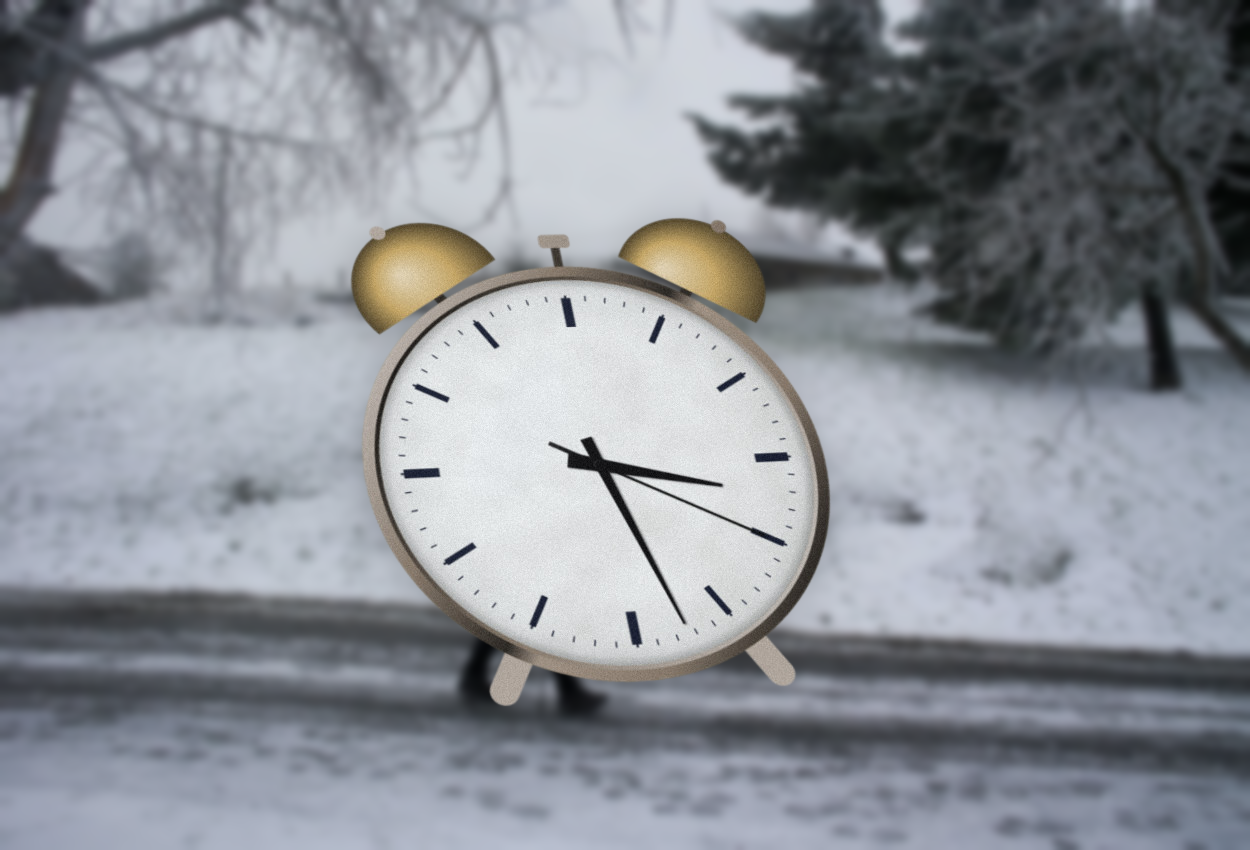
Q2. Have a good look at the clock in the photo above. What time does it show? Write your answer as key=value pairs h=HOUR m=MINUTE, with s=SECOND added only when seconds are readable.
h=3 m=27 s=20
